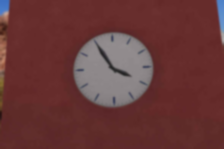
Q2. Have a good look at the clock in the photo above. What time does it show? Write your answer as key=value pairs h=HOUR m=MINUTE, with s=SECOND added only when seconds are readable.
h=3 m=55
